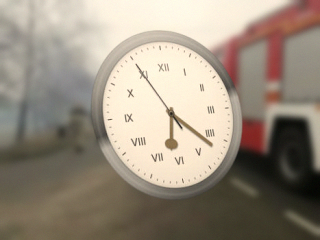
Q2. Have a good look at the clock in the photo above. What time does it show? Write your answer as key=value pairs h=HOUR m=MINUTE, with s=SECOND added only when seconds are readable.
h=6 m=21 s=55
